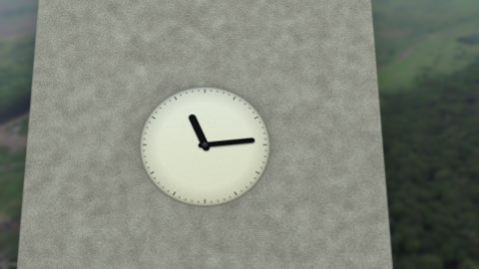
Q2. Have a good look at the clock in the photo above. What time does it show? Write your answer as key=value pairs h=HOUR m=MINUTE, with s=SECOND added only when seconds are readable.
h=11 m=14
